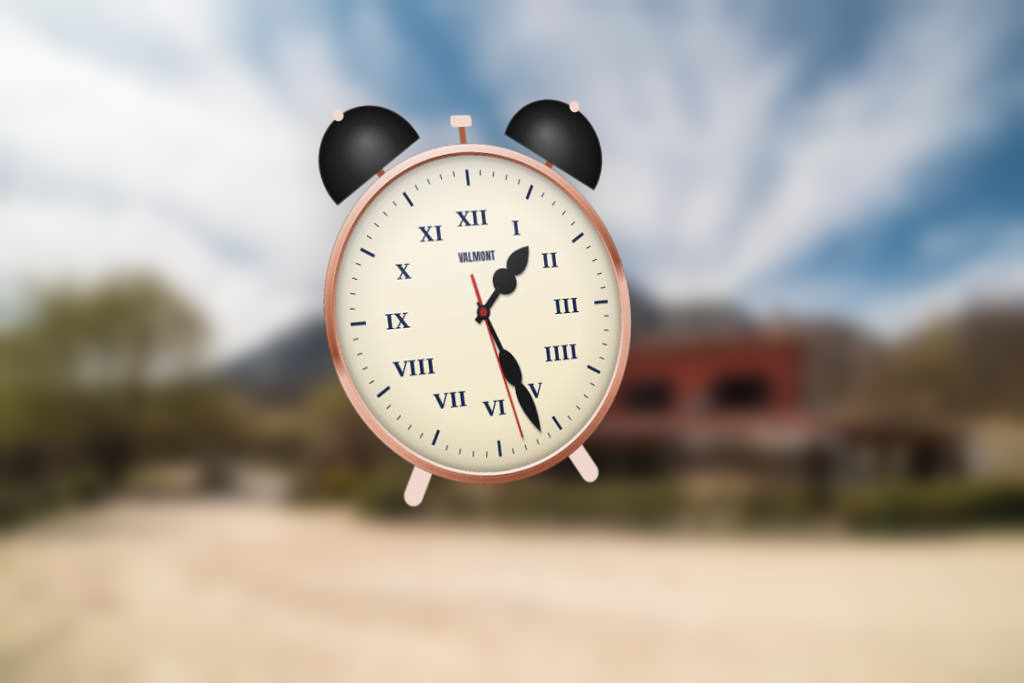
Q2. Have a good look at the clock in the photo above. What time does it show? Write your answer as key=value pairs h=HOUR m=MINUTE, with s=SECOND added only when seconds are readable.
h=1 m=26 s=28
